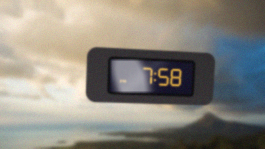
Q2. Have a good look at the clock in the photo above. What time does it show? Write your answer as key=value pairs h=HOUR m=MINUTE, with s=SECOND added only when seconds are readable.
h=7 m=58
